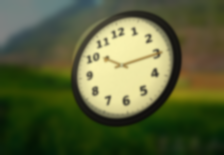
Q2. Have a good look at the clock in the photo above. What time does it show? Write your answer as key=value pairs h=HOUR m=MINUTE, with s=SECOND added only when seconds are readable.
h=10 m=15
